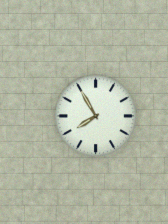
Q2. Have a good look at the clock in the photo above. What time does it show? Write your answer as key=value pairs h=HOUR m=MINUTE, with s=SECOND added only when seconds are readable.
h=7 m=55
